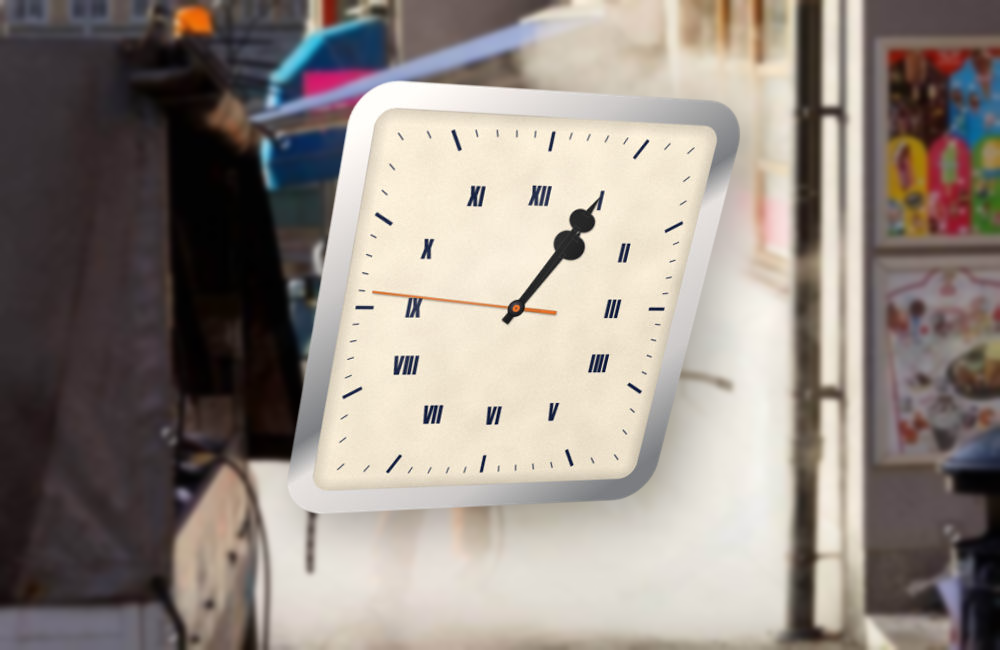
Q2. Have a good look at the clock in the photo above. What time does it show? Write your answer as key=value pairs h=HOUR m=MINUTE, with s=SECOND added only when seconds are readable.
h=1 m=4 s=46
